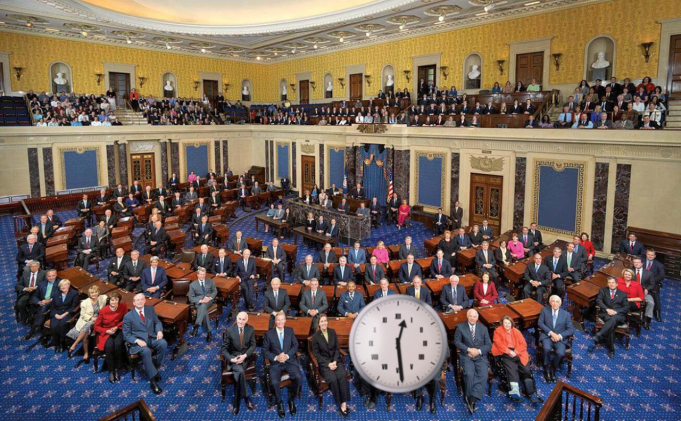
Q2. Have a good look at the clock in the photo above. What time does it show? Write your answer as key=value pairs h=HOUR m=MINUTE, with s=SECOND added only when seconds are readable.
h=12 m=29
